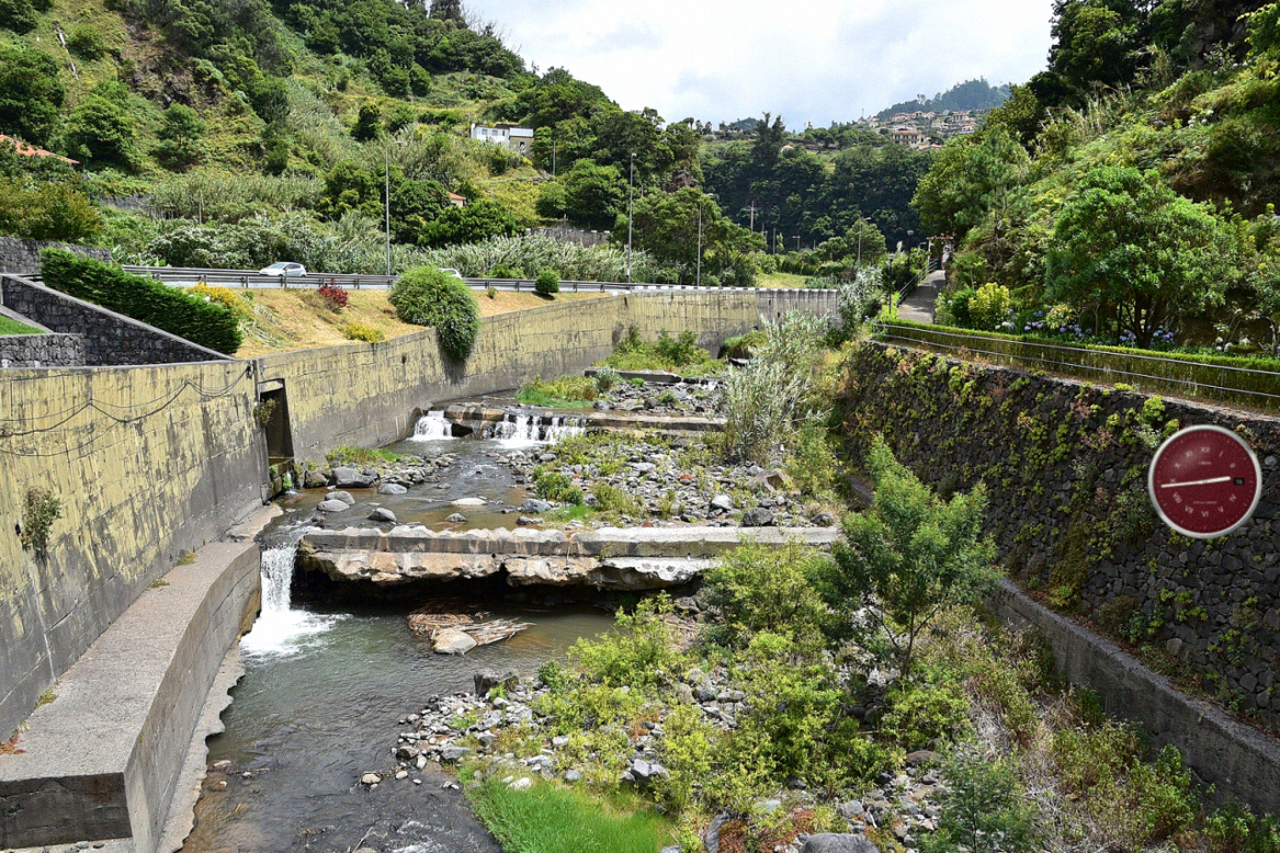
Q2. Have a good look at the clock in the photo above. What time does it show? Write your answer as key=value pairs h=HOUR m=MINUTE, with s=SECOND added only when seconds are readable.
h=2 m=44
